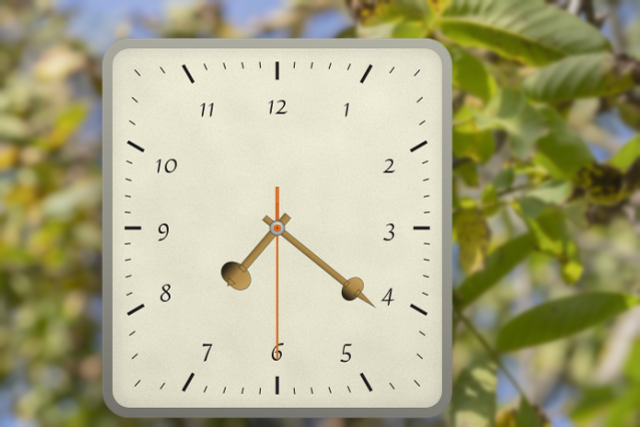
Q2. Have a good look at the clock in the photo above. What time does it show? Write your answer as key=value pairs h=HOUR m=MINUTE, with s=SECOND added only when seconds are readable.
h=7 m=21 s=30
